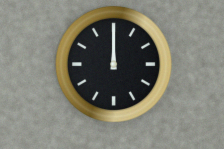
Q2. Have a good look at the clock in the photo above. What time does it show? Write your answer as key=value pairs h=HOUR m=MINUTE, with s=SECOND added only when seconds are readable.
h=12 m=0
